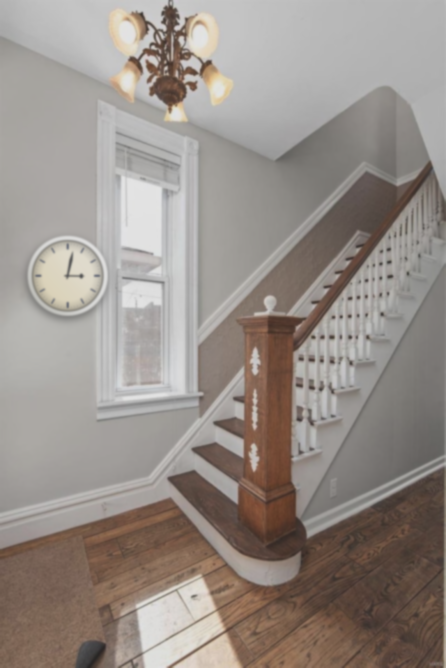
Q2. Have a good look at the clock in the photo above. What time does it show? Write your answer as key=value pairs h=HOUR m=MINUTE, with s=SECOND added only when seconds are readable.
h=3 m=2
